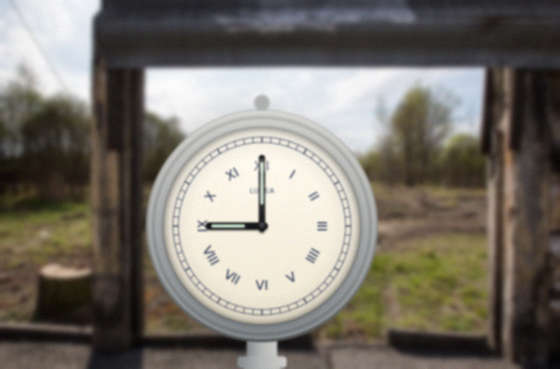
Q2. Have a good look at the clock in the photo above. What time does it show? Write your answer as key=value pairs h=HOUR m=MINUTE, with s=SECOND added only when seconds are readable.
h=9 m=0
